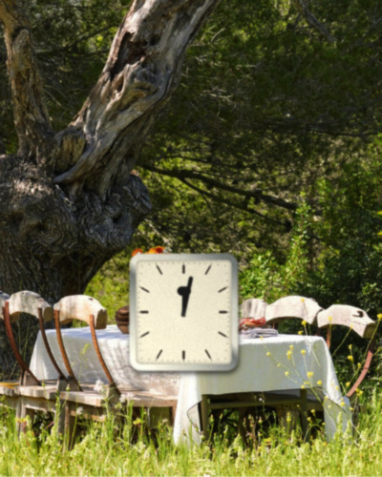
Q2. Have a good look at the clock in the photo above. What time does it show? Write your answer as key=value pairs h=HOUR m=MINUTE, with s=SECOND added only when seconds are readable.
h=12 m=2
